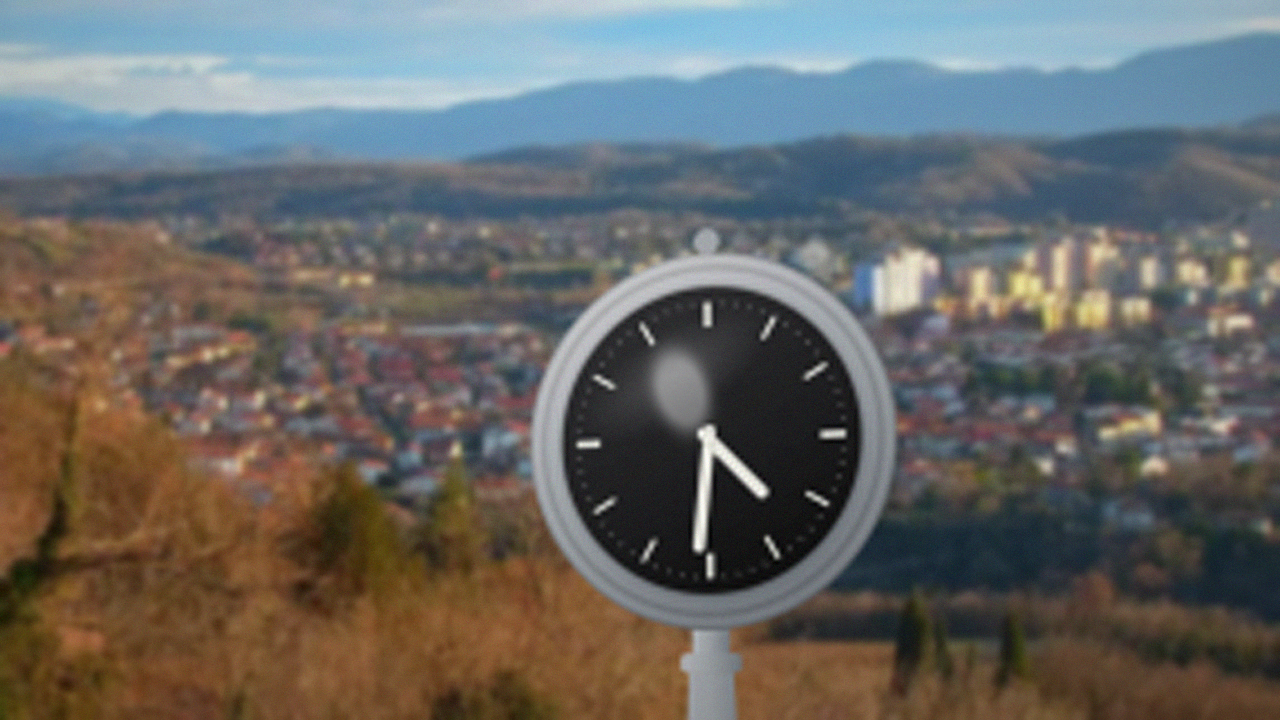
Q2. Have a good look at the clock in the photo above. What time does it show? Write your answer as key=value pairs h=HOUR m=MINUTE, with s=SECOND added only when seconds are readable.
h=4 m=31
